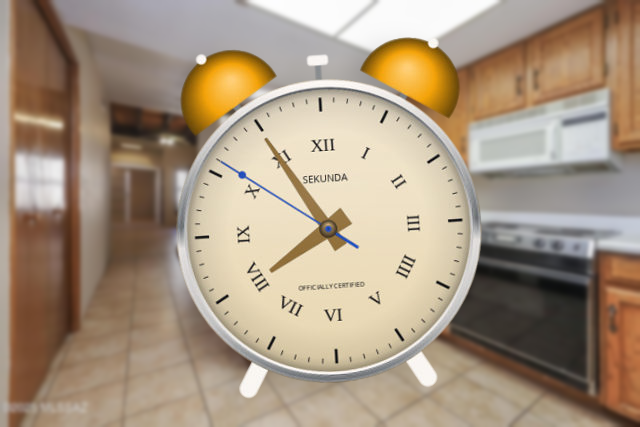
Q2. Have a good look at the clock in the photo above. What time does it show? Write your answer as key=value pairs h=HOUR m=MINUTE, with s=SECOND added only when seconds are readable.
h=7 m=54 s=51
